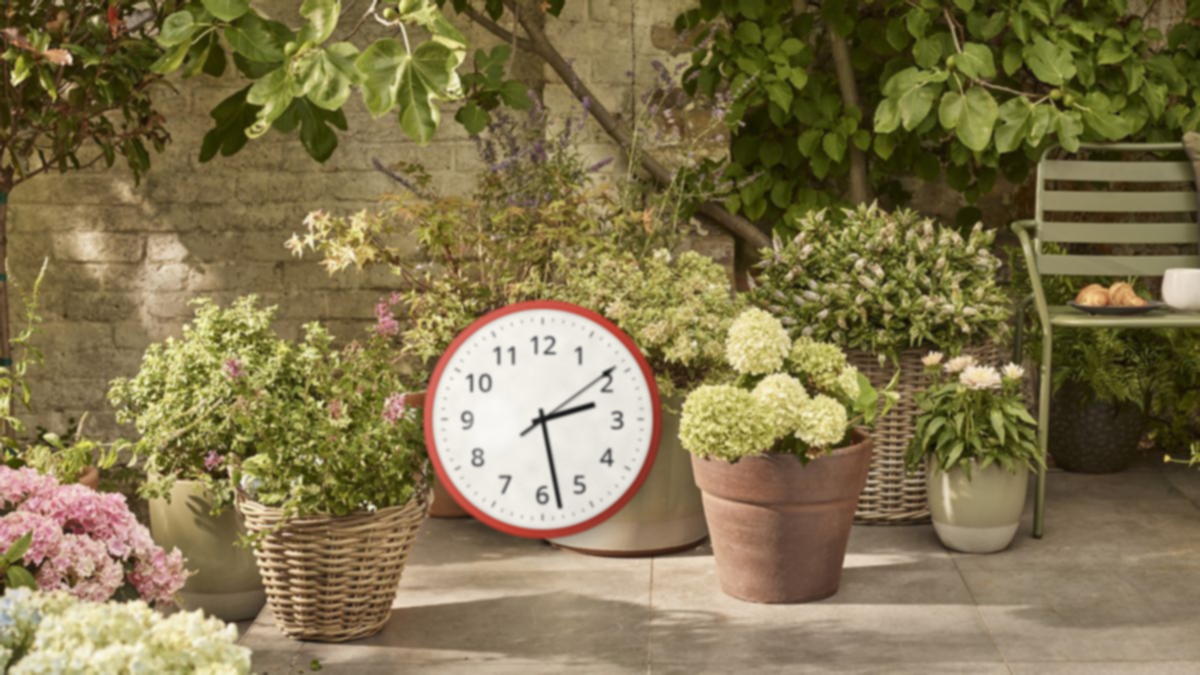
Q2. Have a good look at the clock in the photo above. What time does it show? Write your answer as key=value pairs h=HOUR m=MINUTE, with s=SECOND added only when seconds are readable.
h=2 m=28 s=9
